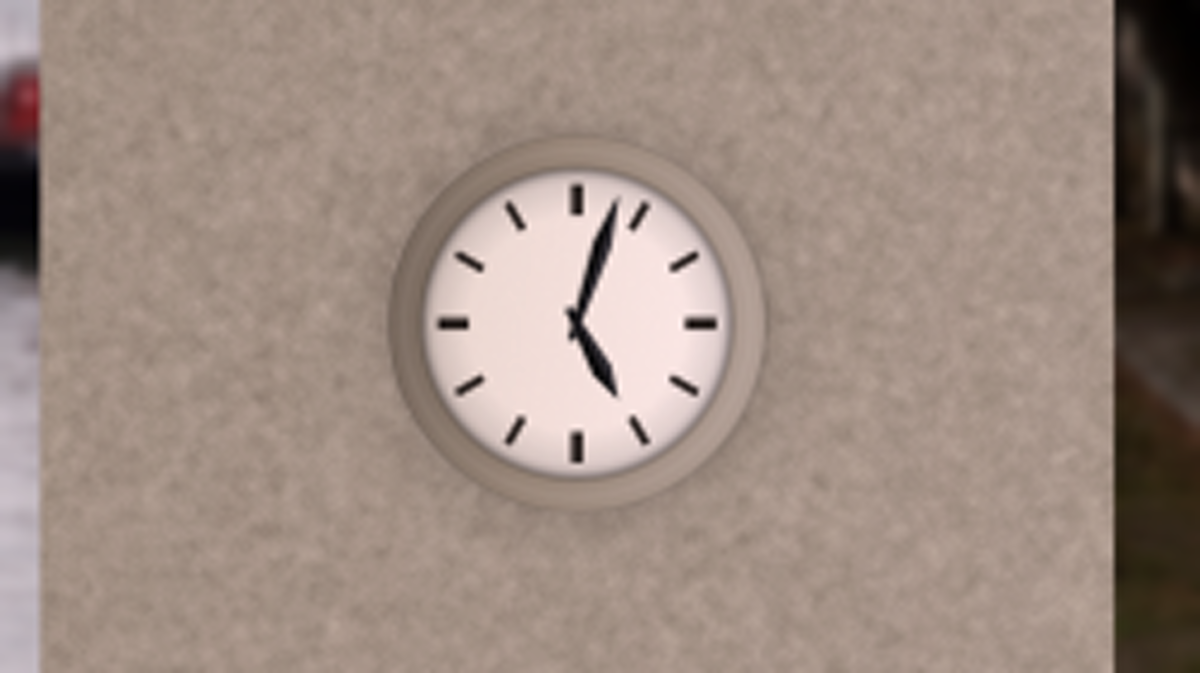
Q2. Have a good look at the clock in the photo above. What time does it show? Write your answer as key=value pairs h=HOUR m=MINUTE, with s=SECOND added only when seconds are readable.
h=5 m=3
